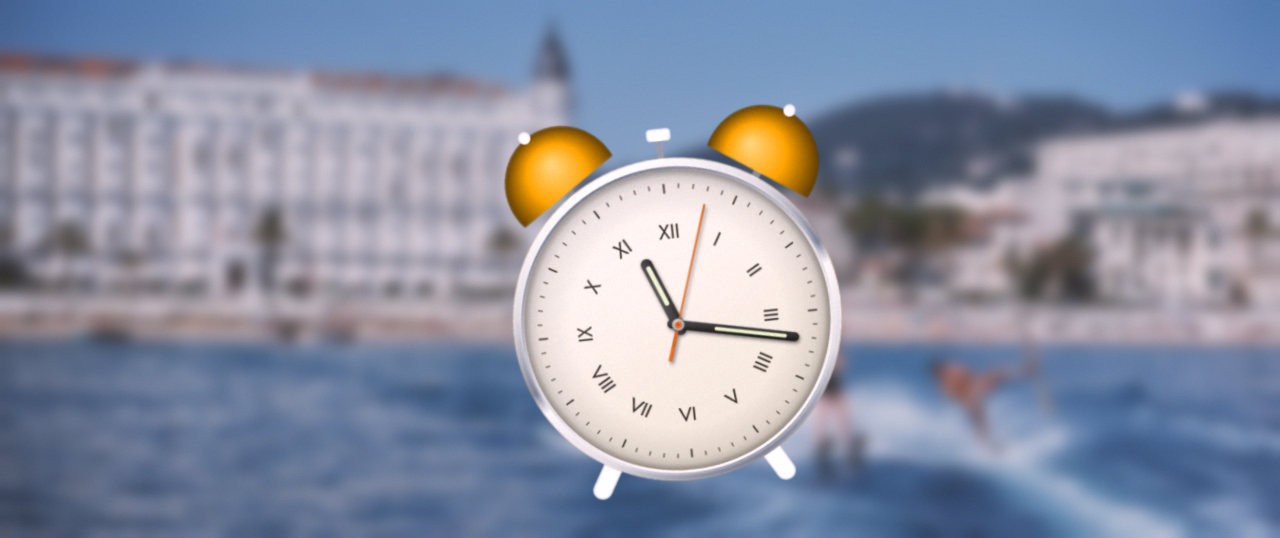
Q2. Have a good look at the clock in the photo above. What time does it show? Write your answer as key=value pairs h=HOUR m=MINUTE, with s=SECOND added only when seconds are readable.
h=11 m=17 s=3
